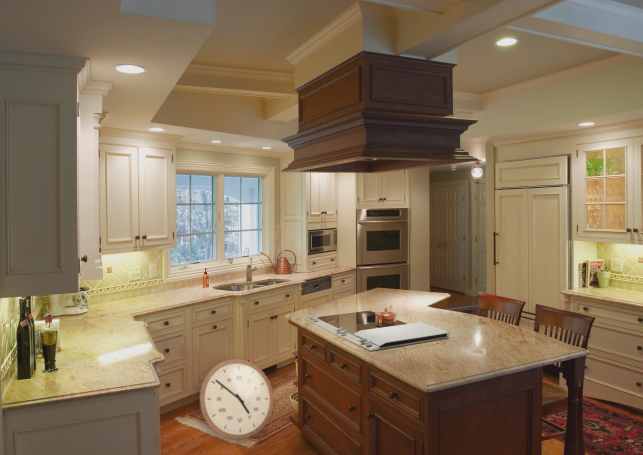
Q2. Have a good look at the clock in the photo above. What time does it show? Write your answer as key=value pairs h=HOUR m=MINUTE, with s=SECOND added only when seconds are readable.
h=4 m=51
